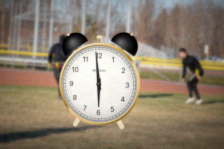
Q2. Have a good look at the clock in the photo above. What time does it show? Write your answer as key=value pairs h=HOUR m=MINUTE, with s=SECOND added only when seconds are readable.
h=5 m=59
